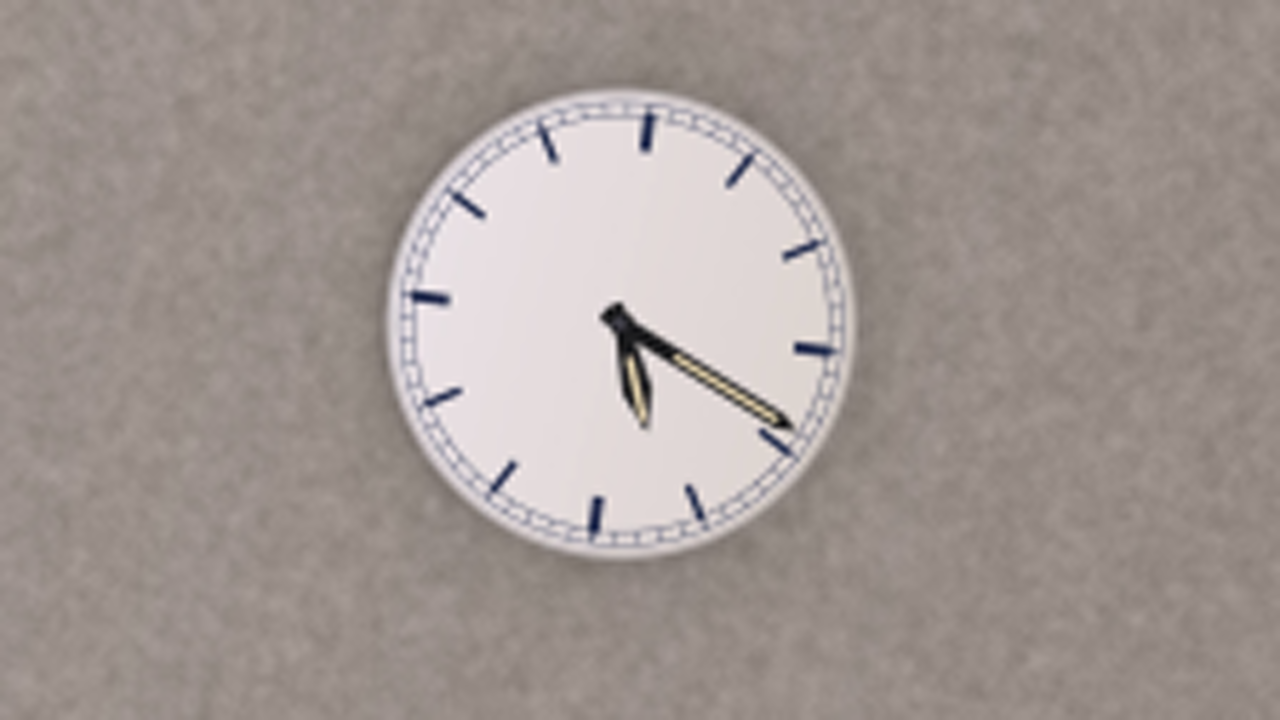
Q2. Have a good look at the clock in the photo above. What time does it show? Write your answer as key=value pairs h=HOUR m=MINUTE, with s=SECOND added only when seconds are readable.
h=5 m=19
